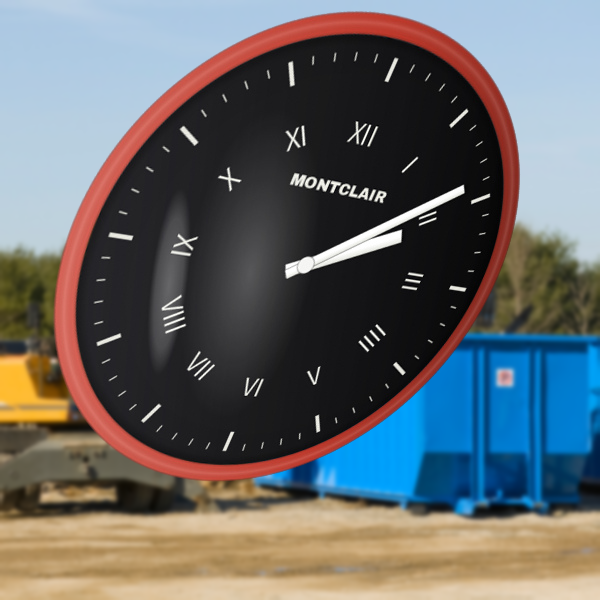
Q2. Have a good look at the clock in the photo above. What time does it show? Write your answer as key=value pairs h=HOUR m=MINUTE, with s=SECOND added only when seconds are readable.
h=2 m=9
